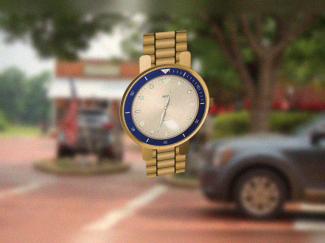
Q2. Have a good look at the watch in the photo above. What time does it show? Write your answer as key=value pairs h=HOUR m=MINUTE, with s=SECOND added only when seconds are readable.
h=12 m=33
